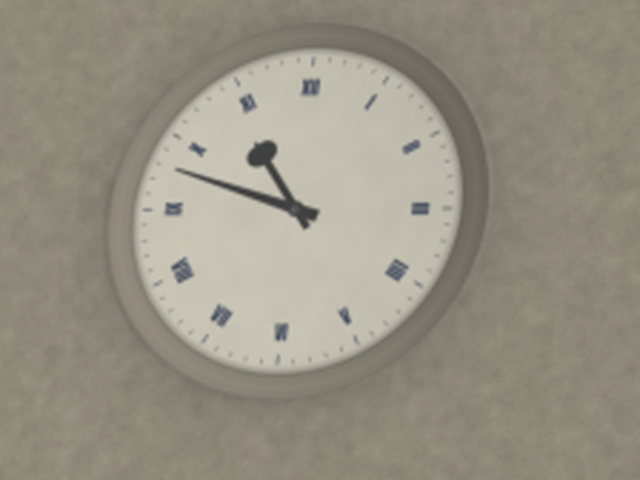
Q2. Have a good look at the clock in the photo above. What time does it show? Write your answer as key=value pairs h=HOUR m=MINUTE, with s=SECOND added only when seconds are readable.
h=10 m=48
